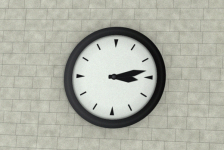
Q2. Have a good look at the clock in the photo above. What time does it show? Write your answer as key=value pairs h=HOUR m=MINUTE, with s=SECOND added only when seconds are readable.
h=3 m=13
